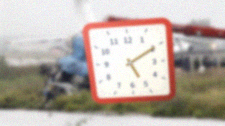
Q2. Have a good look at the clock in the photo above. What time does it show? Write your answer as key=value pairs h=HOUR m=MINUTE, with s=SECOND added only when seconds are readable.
h=5 m=10
